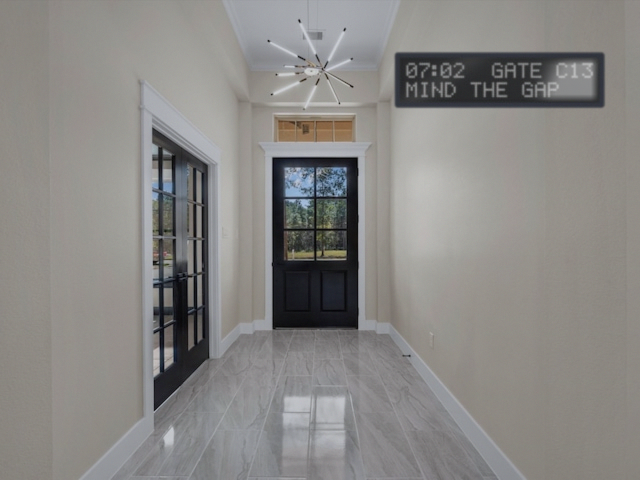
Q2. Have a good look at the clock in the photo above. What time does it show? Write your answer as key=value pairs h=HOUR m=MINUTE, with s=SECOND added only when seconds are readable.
h=7 m=2
